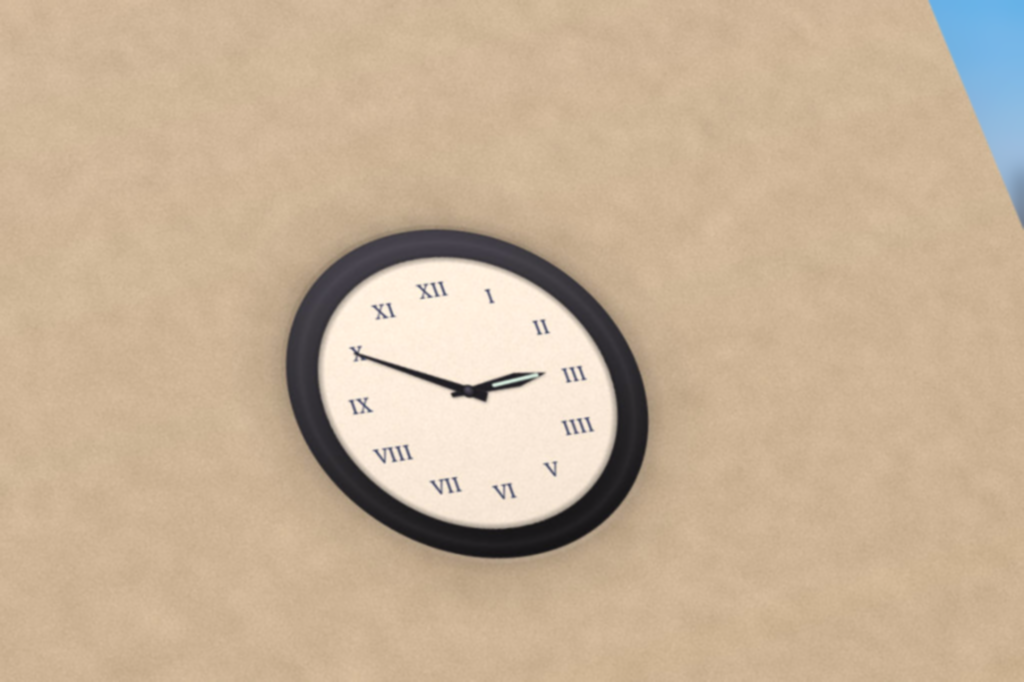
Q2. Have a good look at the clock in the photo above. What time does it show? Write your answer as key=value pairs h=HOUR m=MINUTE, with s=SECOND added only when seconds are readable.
h=2 m=50
